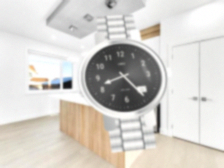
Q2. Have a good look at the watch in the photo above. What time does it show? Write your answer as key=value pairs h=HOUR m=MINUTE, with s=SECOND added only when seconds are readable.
h=8 m=24
